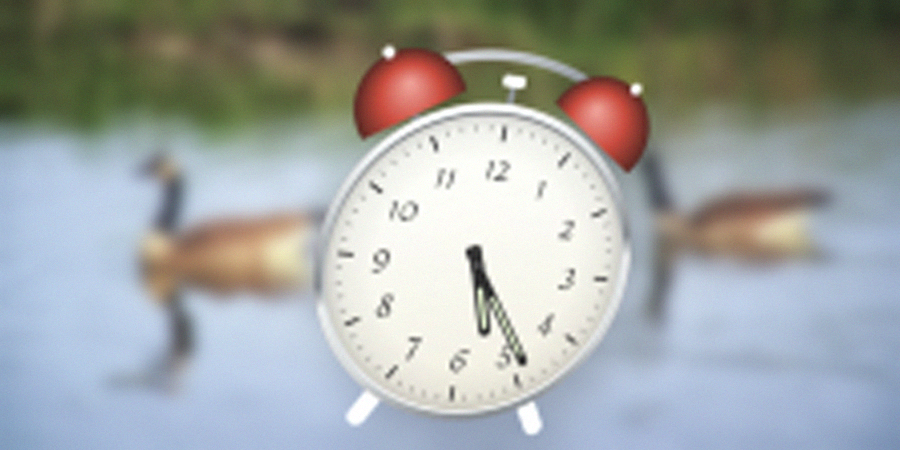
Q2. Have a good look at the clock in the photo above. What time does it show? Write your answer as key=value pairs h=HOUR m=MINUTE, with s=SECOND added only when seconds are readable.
h=5 m=24
